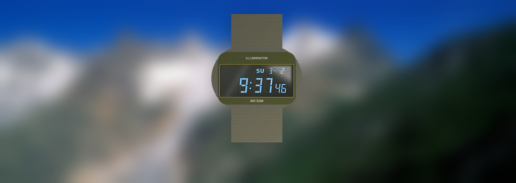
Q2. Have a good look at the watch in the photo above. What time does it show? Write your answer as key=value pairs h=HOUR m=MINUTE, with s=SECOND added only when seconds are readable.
h=9 m=37 s=46
